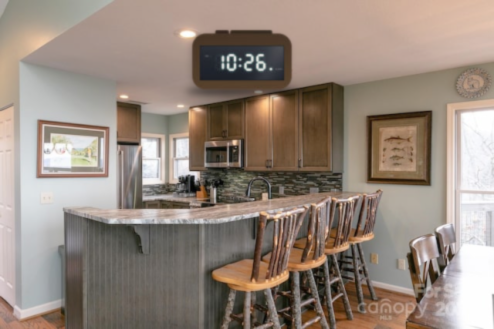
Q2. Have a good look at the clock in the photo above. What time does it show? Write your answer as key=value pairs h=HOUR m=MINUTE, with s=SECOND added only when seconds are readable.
h=10 m=26
